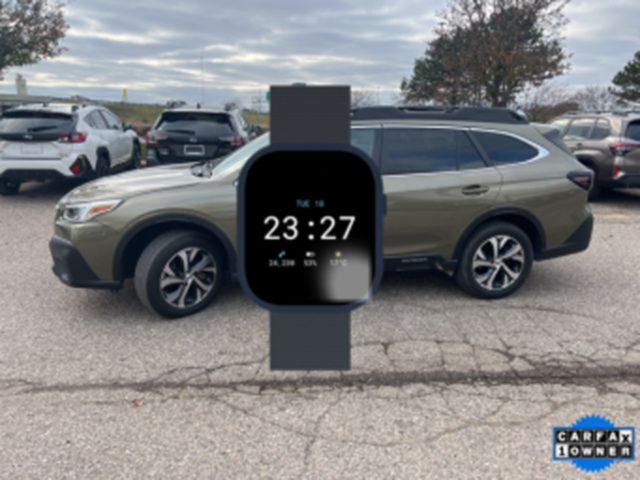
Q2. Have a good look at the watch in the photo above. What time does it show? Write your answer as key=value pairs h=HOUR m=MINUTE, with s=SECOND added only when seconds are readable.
h=23 m=27
